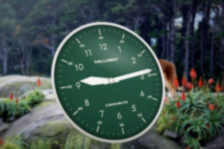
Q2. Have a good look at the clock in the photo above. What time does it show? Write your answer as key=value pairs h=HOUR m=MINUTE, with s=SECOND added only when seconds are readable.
h=9 m=14
